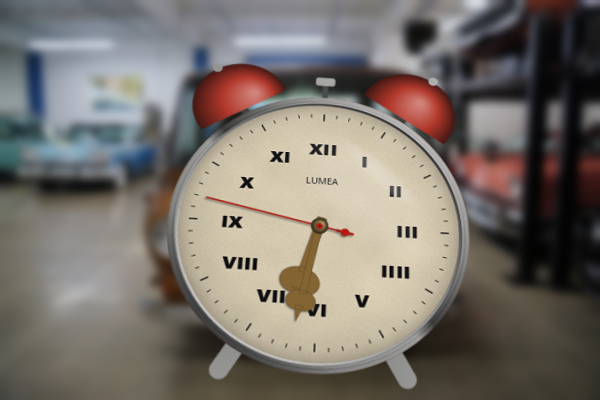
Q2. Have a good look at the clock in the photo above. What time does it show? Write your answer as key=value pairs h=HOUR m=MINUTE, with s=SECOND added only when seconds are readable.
h=6 m=31 s=47
